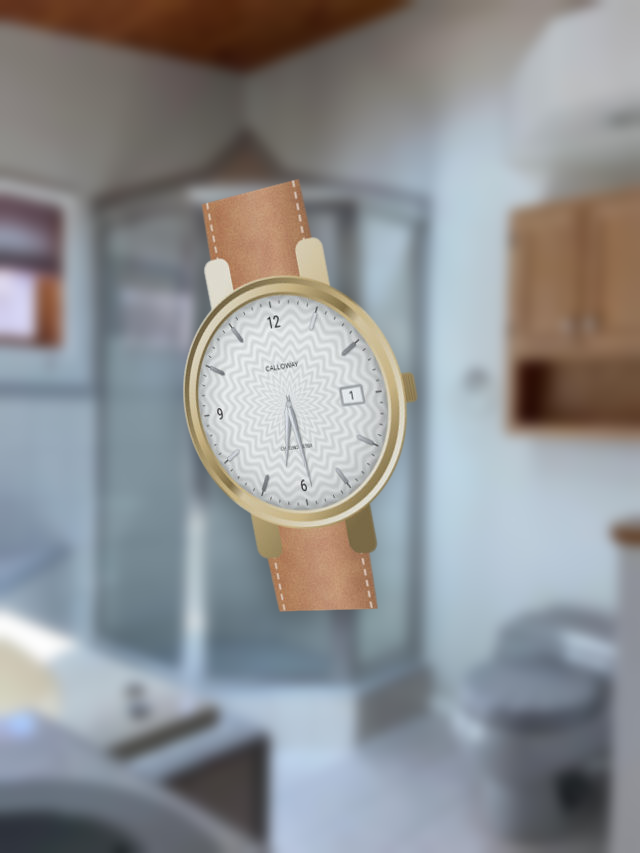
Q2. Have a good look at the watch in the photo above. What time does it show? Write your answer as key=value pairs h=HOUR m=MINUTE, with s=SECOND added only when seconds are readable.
h=6 m=29
